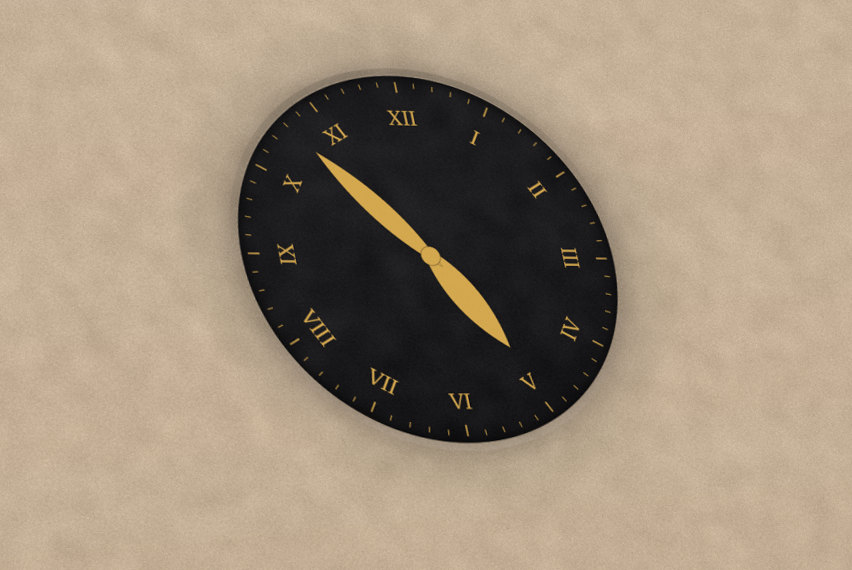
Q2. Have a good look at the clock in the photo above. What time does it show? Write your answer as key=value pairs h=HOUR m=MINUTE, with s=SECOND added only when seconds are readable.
h=4 m=53
